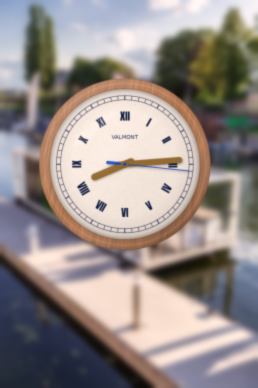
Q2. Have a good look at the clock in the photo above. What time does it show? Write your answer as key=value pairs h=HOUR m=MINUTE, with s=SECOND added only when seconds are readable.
h=8 m=14 s=16
